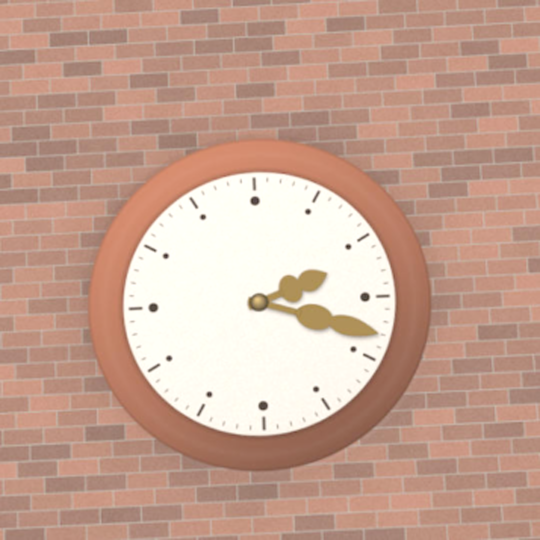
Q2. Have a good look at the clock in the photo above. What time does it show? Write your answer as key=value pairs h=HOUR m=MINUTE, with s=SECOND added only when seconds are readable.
h=2 m=18
